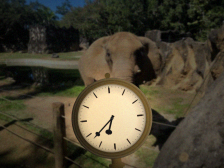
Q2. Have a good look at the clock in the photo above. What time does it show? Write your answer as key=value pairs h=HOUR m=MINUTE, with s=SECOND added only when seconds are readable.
h=6 m=38
